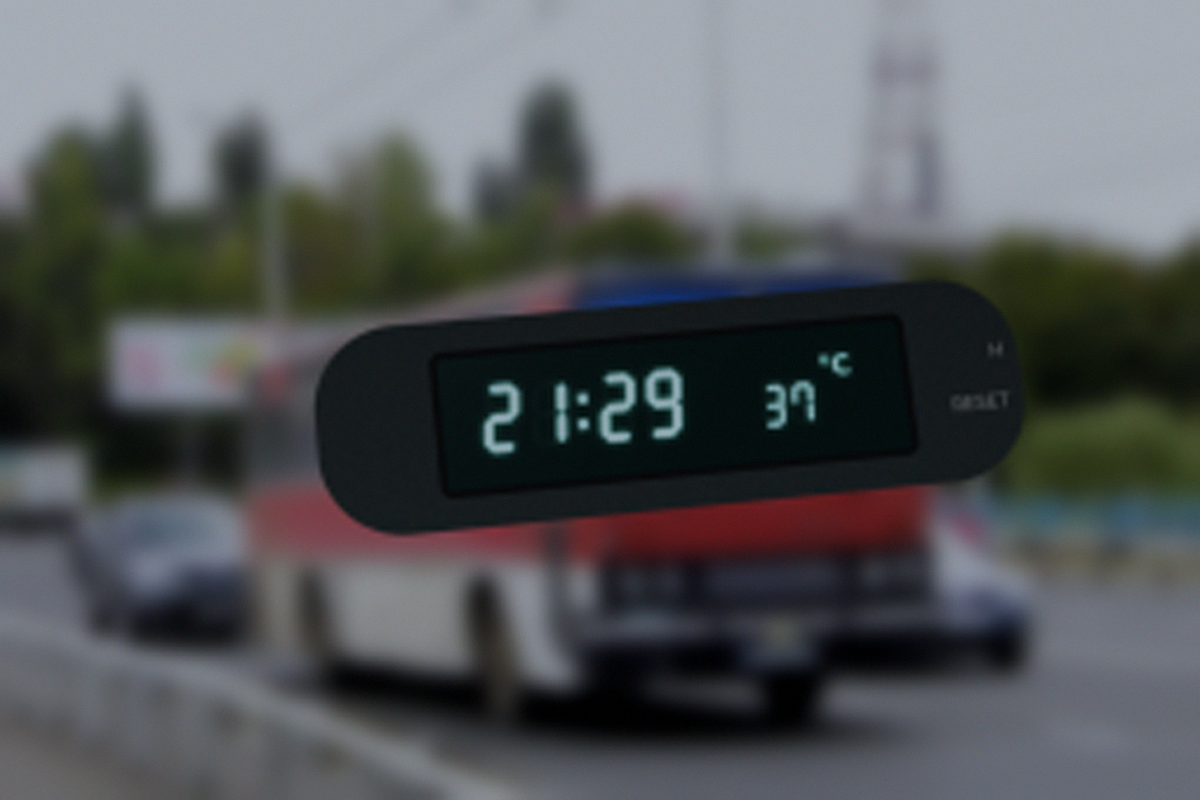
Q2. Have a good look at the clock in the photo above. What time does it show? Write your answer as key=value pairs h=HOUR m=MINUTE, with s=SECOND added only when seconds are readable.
h=21 m=29
